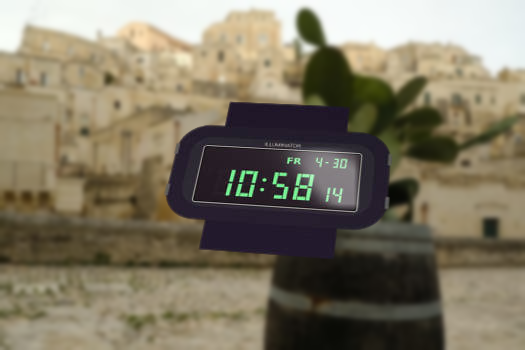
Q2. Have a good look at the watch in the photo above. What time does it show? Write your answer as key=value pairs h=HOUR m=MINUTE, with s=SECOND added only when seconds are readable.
h=10 m=58 s=14
